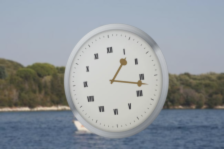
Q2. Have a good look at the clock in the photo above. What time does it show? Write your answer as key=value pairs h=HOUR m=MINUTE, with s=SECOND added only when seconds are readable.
h=1 m=17
